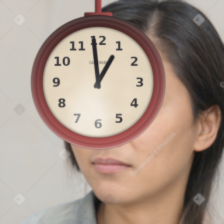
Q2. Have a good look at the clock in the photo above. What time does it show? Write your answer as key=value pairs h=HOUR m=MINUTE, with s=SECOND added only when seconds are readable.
h=12 m=59
